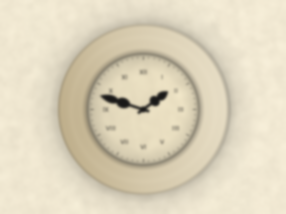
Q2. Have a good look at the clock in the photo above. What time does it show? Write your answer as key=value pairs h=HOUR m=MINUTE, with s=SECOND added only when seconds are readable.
h=1 m=48
